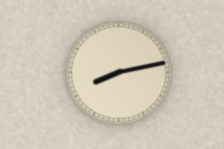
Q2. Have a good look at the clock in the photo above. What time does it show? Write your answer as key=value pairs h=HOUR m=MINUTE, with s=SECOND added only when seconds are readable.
h=8 m=13
